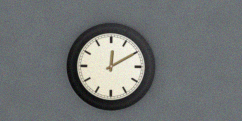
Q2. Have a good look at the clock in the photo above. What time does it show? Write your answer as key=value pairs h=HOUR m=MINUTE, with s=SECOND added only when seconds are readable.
h=12 m=10
